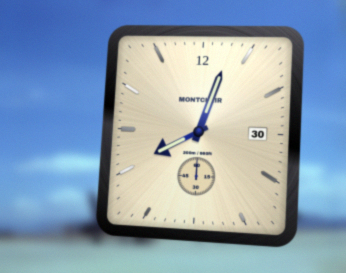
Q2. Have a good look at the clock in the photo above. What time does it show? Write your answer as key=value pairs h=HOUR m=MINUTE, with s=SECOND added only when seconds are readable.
h=8 m=3
